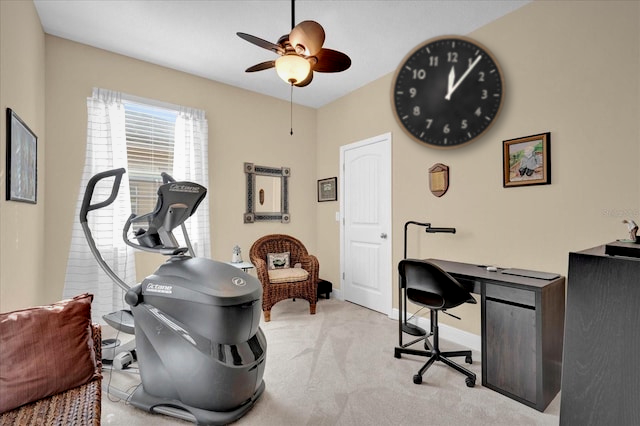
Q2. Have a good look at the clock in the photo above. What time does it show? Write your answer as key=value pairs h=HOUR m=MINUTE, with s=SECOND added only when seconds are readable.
h=12 m=6
